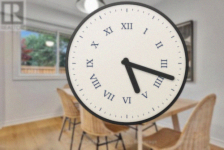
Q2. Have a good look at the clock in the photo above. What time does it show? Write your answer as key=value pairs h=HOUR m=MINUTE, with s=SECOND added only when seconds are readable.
h=5 m=18
